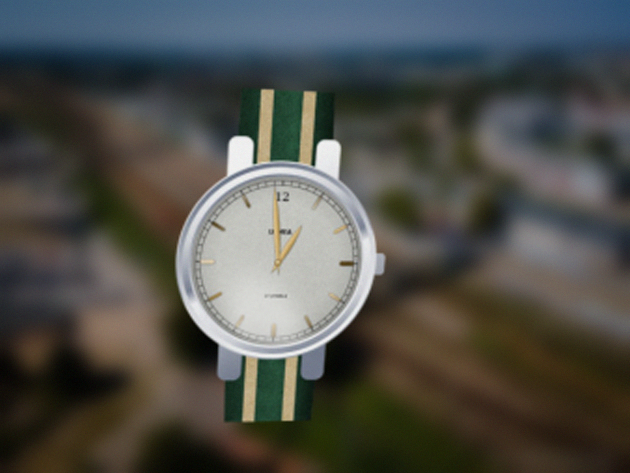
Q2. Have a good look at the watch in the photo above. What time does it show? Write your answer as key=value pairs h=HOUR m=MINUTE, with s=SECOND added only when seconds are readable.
h=12 m=59
